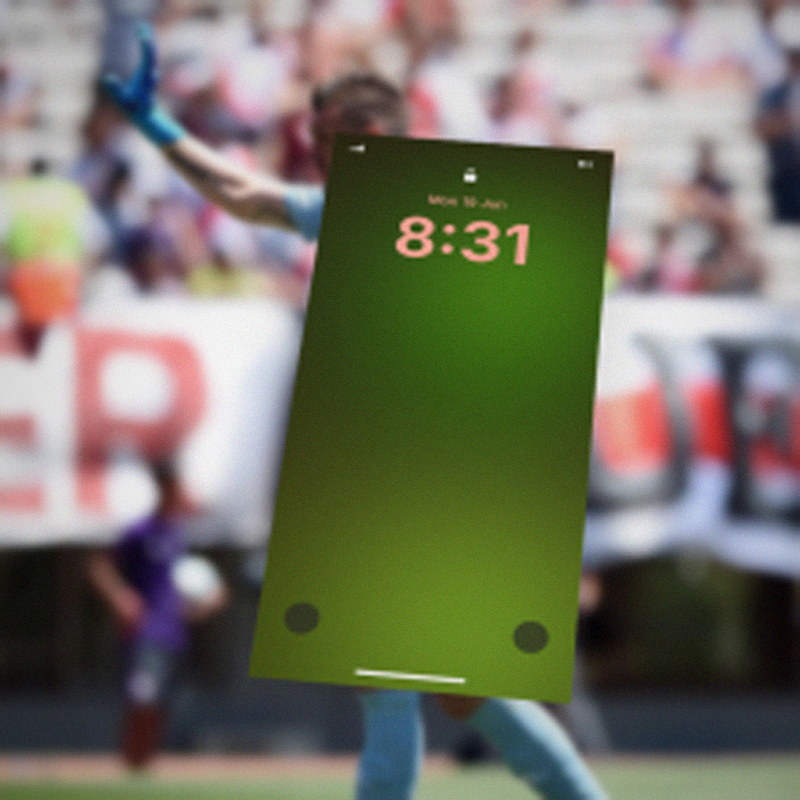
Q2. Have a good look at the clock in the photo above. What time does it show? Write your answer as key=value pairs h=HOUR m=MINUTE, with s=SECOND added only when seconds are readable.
h=8 m=31
